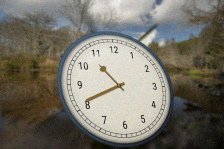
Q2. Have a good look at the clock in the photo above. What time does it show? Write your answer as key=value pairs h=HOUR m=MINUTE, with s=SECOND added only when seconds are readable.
h=10 m=41
